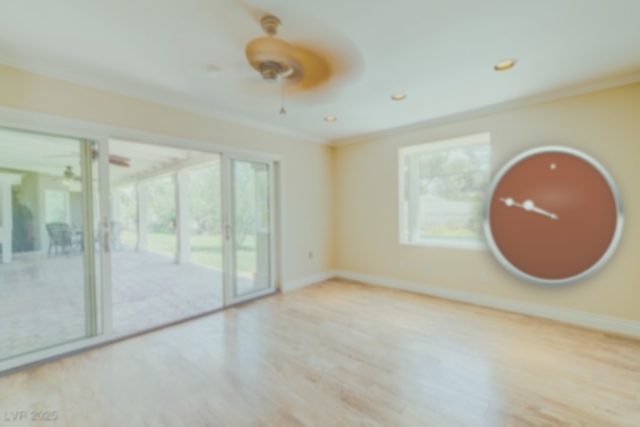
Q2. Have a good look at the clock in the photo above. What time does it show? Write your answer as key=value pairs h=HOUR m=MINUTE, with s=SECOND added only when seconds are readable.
h=9 m=48
